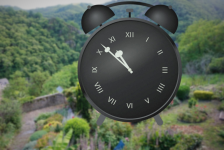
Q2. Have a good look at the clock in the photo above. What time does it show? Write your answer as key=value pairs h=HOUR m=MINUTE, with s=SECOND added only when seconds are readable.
h=10 m=52
